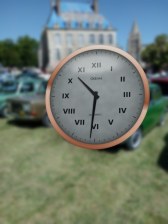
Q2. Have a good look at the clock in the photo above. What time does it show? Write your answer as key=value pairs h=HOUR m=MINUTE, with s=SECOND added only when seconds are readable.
h=10 m=31
